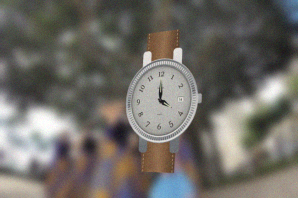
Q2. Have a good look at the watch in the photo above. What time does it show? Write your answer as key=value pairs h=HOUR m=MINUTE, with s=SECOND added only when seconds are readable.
h=4 m=0
